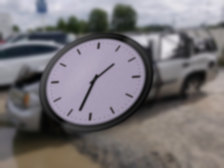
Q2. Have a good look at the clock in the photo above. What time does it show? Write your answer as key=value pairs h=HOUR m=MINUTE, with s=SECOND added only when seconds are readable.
h=1 m=33
